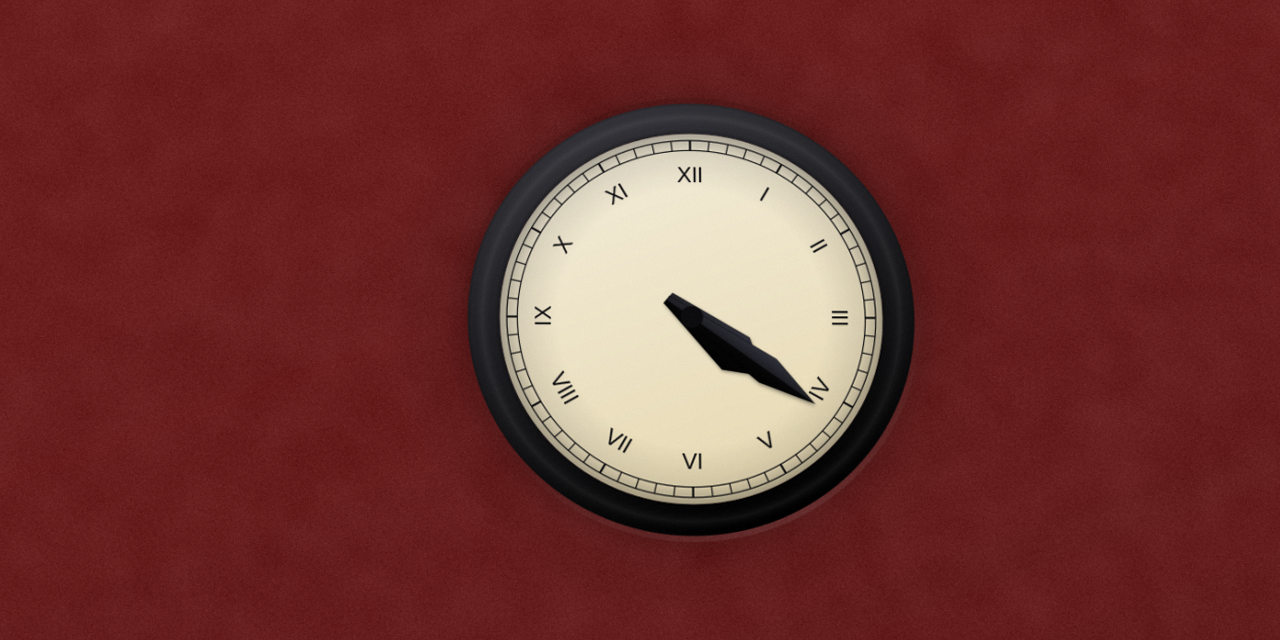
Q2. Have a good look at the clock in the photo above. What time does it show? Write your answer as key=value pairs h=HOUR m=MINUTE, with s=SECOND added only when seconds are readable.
h=4 m=21
